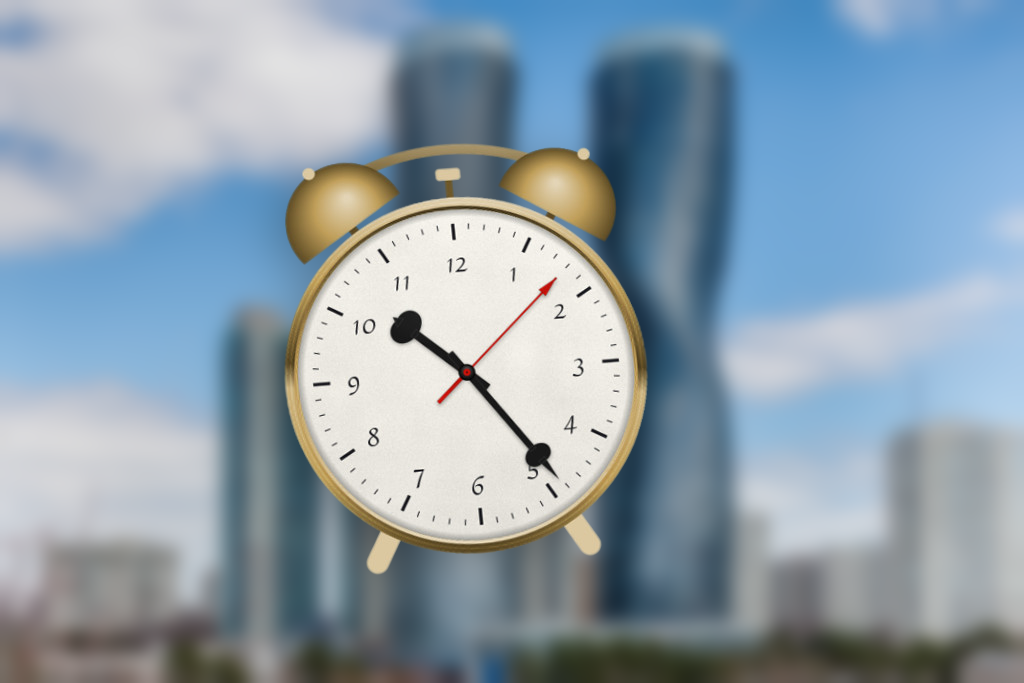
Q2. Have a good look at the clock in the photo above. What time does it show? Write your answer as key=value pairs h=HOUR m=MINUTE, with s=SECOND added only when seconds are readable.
h=10 m=24 s=8
